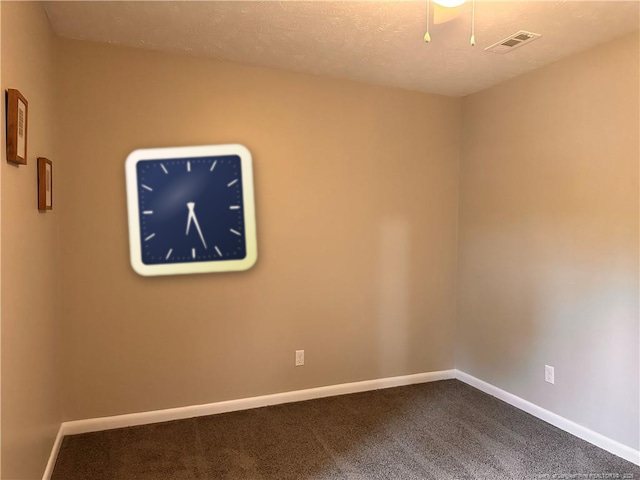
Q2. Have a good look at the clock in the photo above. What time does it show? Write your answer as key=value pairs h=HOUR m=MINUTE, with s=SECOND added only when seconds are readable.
h=6 m=27
